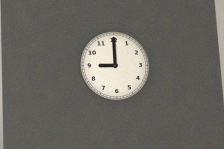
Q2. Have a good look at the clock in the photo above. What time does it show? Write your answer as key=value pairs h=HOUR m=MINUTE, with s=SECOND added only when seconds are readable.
h=9 m=0
